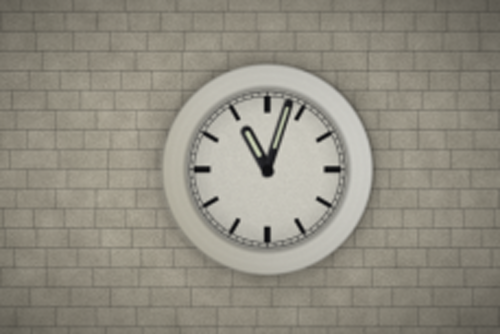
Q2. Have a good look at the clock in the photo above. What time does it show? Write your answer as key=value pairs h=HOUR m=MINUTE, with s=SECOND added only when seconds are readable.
h=11 m=3
